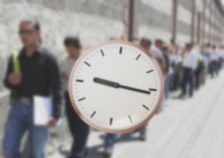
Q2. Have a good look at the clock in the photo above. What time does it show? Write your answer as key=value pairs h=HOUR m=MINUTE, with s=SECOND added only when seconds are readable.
h=9 m=16
